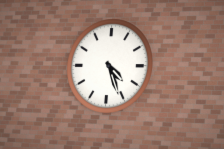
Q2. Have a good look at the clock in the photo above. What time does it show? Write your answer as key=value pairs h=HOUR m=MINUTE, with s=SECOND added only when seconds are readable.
h=4 m=26
